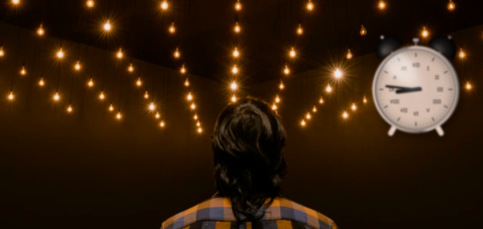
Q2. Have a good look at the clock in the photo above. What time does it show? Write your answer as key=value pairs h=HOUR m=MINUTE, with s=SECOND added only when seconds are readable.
h=8 m=46
